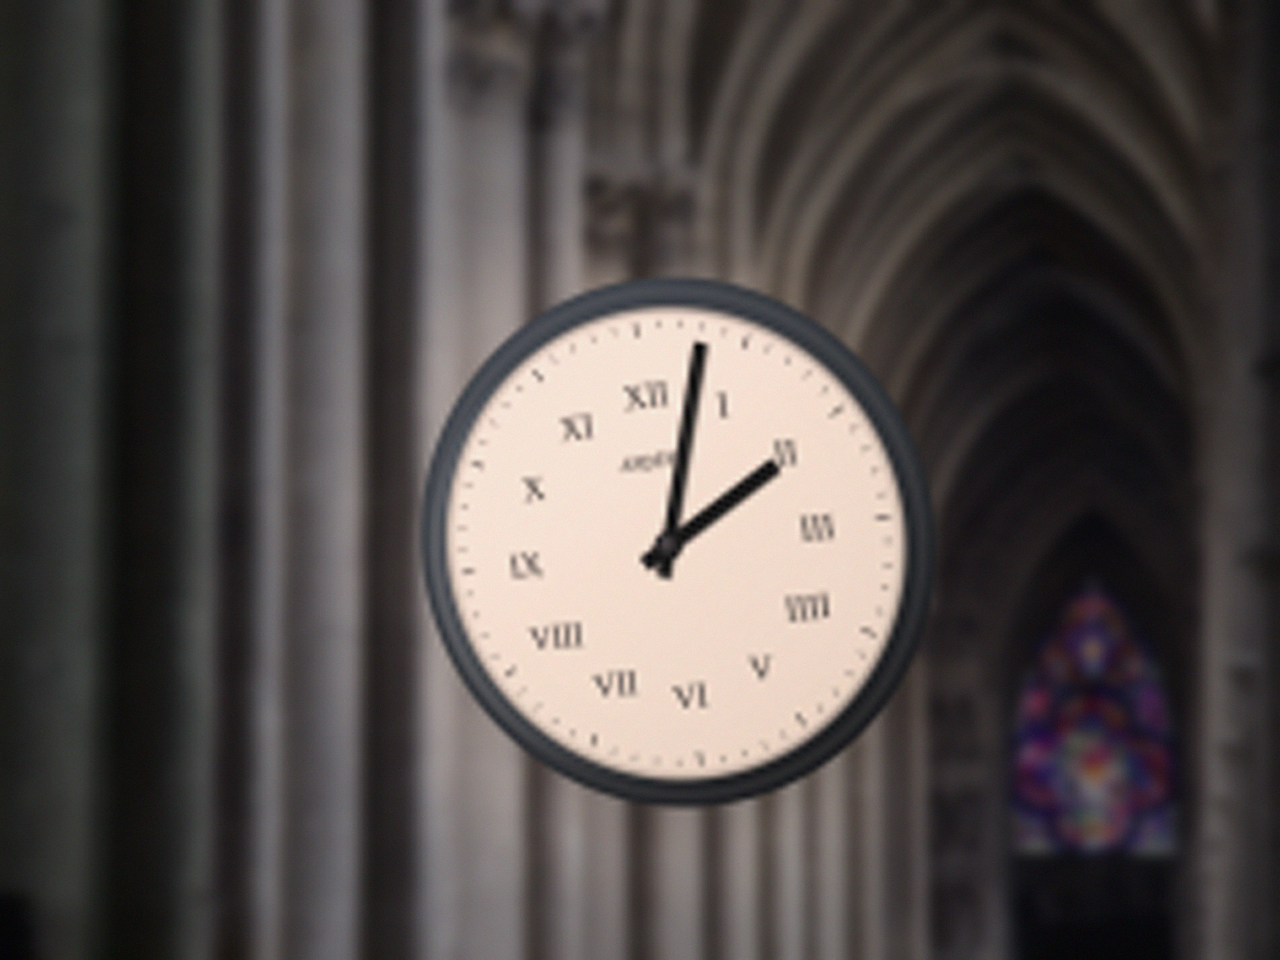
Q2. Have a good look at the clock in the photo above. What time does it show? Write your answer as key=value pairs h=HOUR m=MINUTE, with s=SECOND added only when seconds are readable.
h=2 m=3
